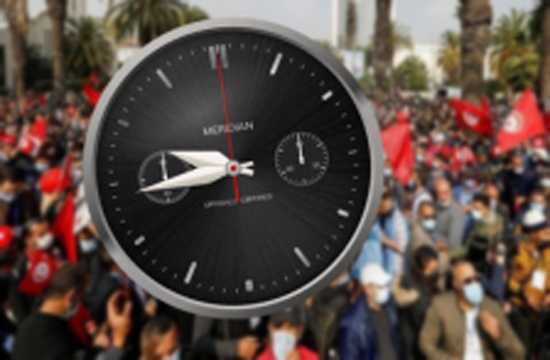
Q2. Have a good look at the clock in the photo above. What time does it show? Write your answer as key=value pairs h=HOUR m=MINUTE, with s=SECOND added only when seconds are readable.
h=9 m=44
